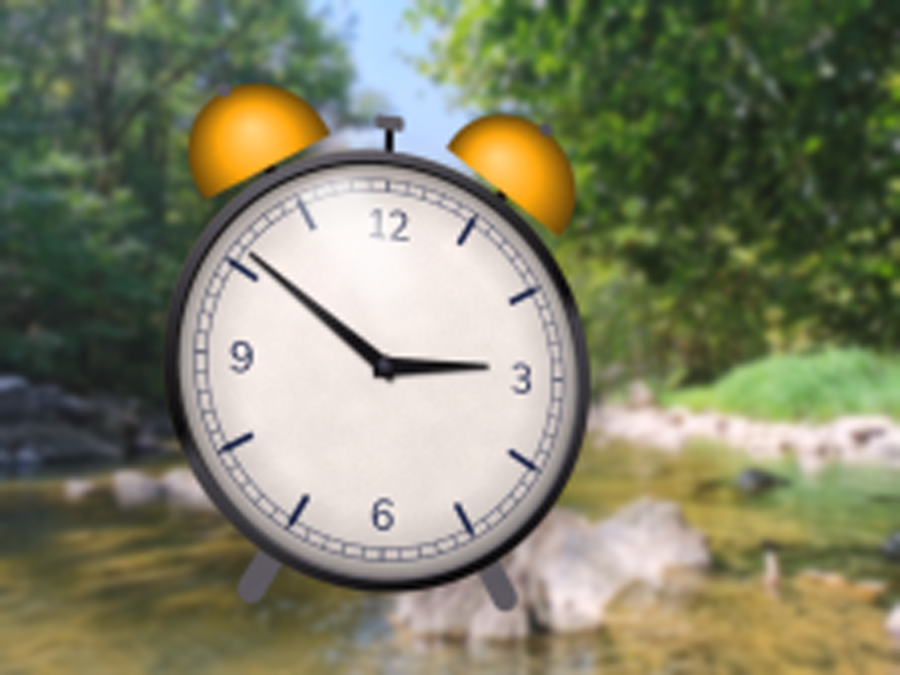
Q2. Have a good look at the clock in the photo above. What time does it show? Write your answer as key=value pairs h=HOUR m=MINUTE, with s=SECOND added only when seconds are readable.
h=2 m=51
